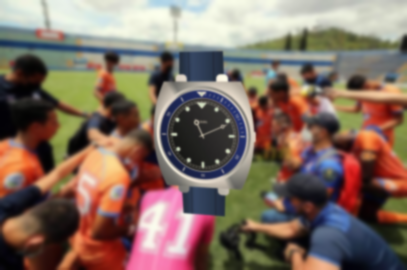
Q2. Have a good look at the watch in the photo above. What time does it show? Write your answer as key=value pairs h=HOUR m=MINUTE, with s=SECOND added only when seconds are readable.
h=11 m=11
